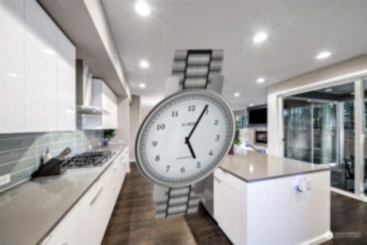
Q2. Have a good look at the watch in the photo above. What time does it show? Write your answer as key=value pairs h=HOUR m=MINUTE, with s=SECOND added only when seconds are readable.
h=5 m=4
